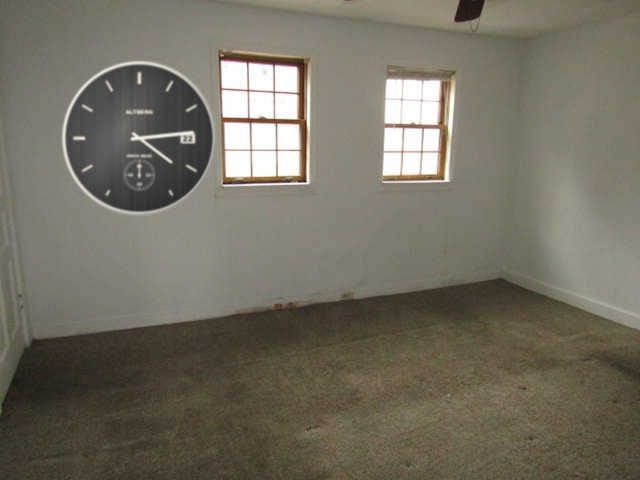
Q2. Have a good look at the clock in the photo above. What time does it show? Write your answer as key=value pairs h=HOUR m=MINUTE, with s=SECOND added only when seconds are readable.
h=4 m=14
